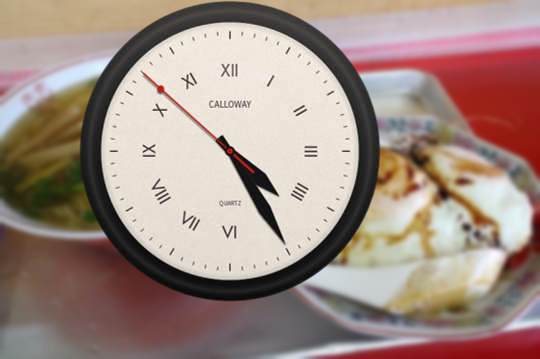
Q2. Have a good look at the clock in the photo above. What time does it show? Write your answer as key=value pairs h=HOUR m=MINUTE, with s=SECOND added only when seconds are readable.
h=4 m=24 s=52
